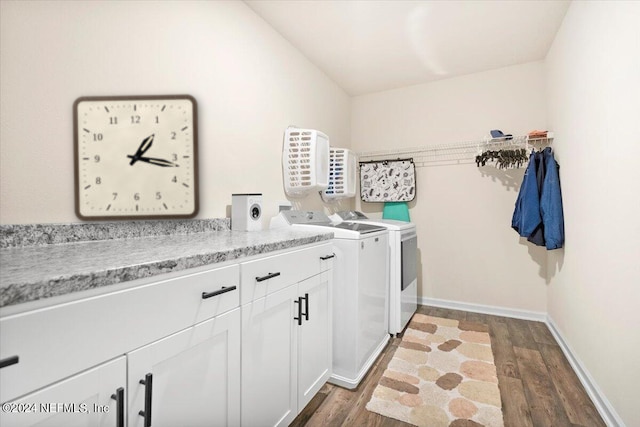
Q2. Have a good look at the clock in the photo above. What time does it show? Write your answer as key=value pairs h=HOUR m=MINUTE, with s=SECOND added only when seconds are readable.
h=1 m=17
